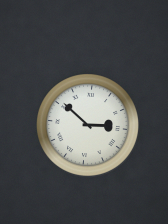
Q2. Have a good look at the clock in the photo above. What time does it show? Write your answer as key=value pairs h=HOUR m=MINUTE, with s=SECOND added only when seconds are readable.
h=2 m=51
